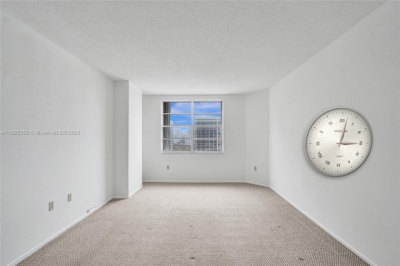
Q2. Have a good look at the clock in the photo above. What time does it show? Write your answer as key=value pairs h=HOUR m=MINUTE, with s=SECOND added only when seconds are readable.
h=3 m=2
